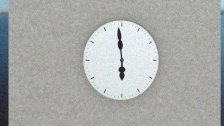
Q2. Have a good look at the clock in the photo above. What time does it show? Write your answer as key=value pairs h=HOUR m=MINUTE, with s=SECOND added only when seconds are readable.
h=5 m=59
